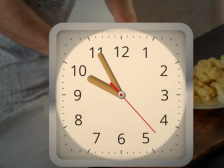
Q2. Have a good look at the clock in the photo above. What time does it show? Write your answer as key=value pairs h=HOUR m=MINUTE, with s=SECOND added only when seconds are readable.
h=9 m=55 s=23
